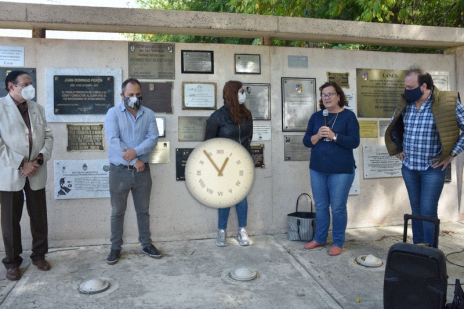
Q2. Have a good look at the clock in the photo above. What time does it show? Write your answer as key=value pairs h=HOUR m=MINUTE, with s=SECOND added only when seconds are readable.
h=12 m=54
